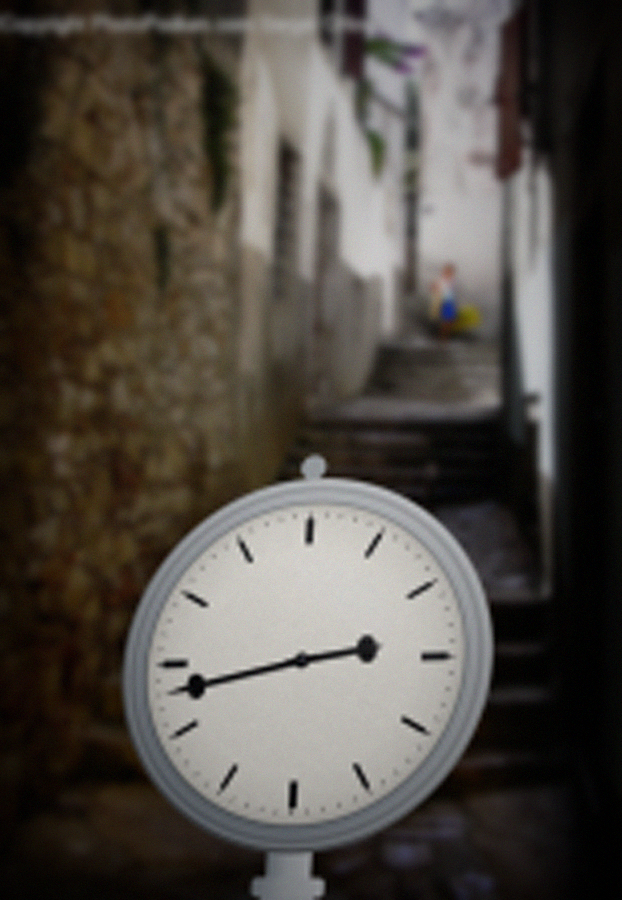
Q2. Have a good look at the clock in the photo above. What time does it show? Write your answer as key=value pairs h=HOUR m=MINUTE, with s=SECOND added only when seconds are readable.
h=2 m=43
